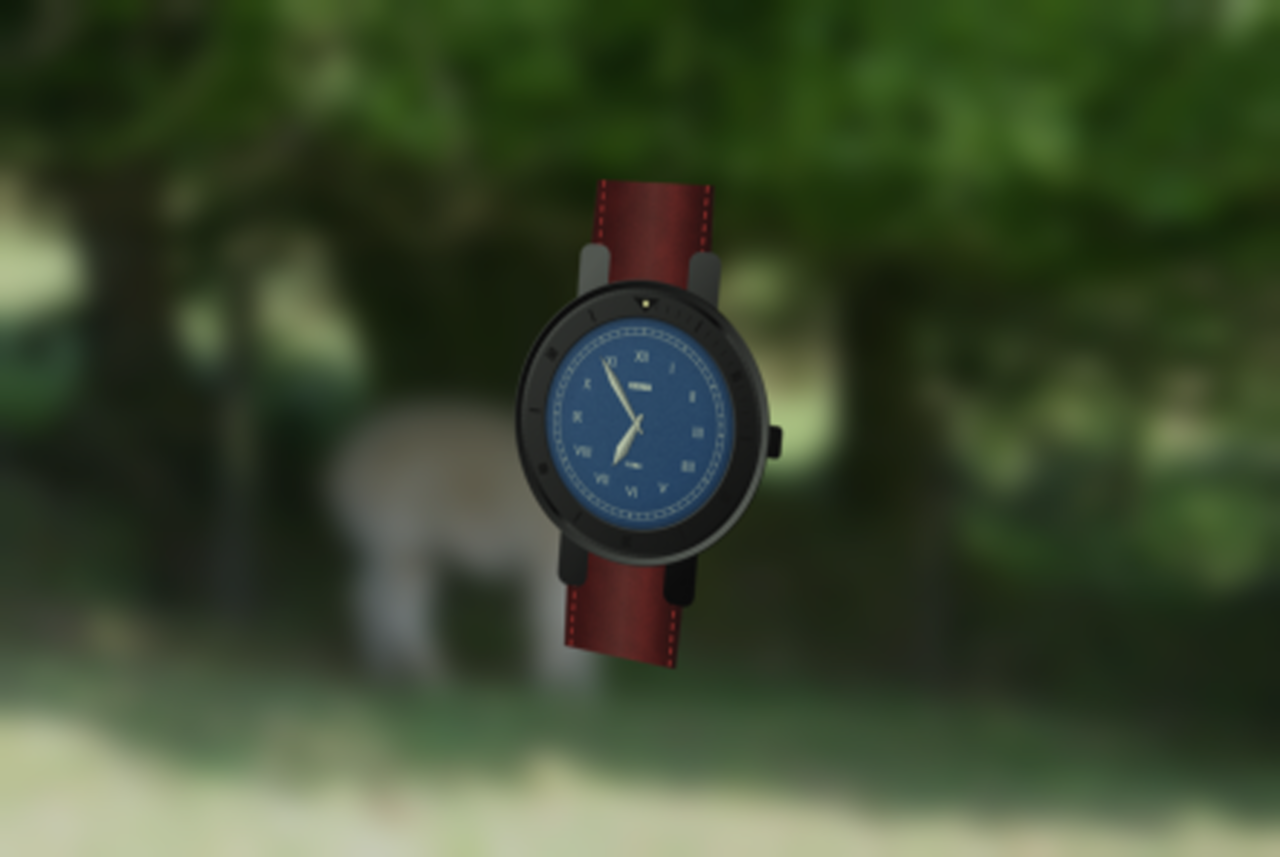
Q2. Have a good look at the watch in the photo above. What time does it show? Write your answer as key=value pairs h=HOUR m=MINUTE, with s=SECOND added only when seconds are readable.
h=6 m=54
